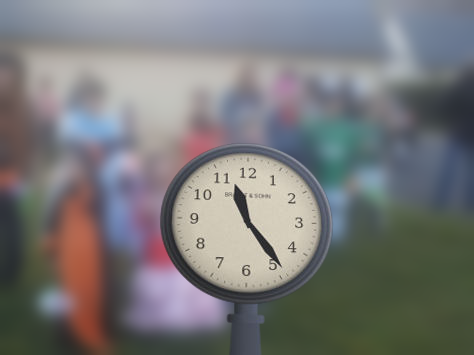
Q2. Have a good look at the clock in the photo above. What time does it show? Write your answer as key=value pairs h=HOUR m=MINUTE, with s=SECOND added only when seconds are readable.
h=11 m=24
